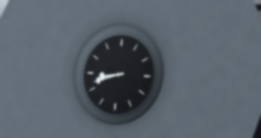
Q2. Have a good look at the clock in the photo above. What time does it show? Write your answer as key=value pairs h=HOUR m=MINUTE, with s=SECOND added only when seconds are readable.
h=8 m=42
